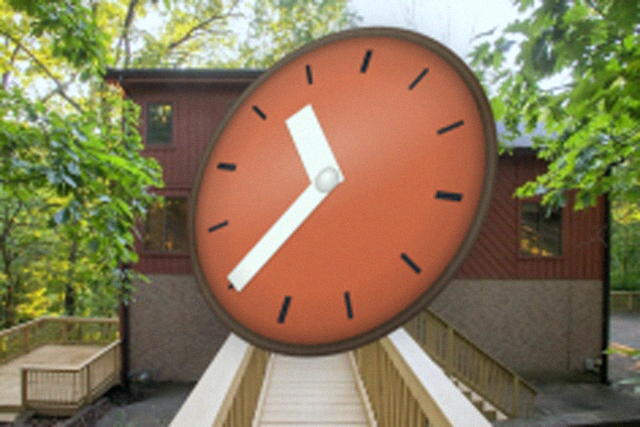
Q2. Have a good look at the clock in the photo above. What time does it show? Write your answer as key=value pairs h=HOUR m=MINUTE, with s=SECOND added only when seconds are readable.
h=10 m=35
